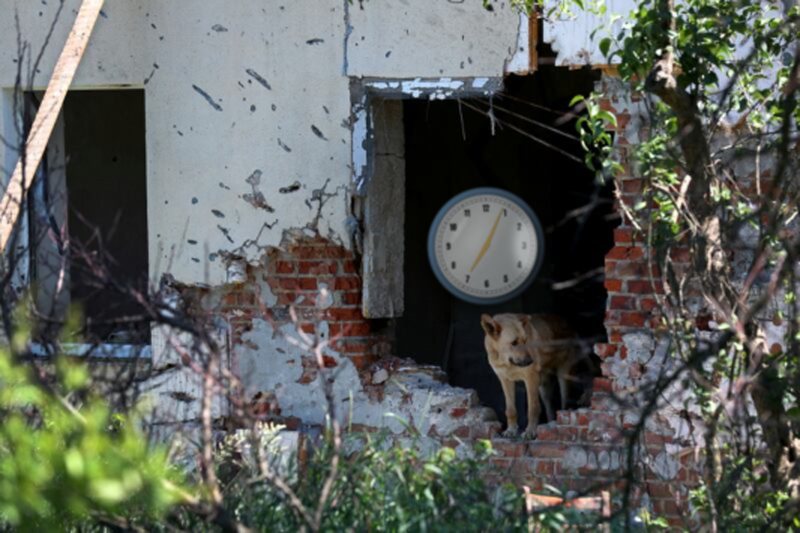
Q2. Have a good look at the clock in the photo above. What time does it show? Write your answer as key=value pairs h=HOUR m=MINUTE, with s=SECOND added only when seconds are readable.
h=7 m=4
